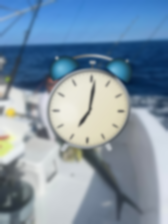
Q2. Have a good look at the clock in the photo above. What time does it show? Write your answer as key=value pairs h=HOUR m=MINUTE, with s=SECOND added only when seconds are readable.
h=7 m=1
